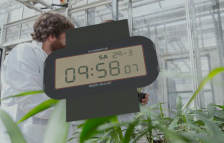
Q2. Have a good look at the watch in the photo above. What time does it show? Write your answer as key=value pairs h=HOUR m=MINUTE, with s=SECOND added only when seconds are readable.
h=9 m=58 s=7
